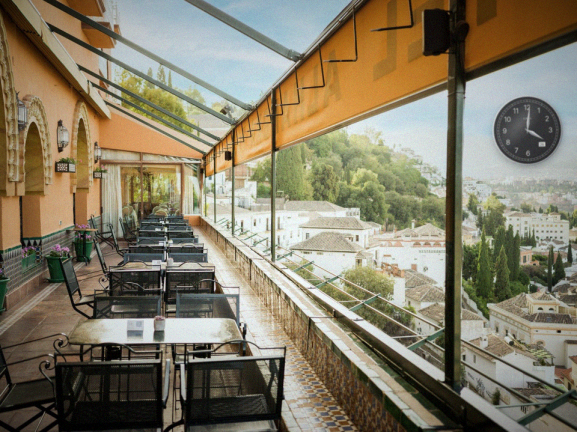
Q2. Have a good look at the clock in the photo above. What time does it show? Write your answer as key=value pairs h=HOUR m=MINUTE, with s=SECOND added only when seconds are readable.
h=4 m=1
